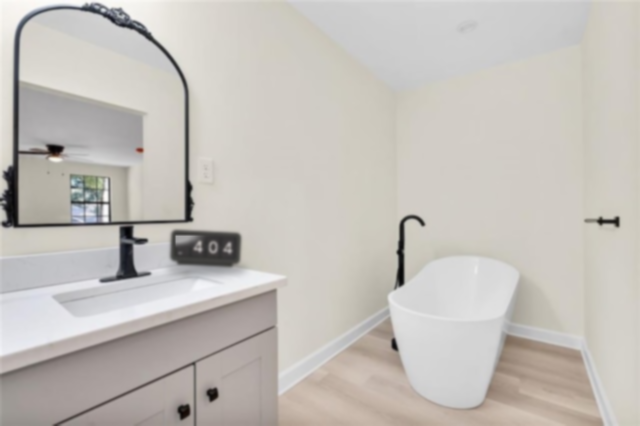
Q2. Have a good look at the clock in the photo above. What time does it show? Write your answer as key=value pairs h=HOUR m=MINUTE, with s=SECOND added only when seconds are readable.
h=4 m=4
